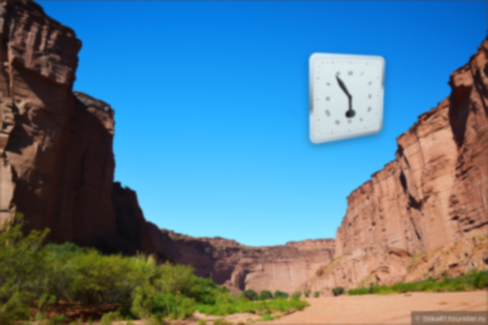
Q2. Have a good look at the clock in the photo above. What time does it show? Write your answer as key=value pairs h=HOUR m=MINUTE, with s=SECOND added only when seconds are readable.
h=5 m=54
